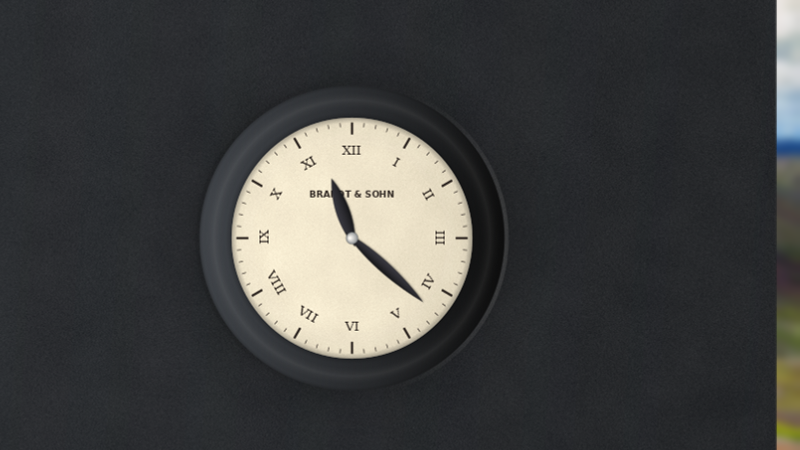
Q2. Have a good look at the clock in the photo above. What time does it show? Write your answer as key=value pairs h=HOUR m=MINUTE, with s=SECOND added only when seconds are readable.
h=11 m=22
